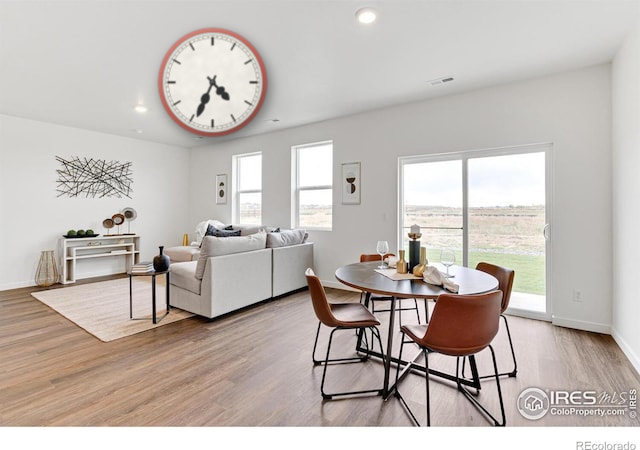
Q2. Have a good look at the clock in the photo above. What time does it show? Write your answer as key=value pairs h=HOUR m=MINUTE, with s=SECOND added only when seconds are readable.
h=4 m=34
